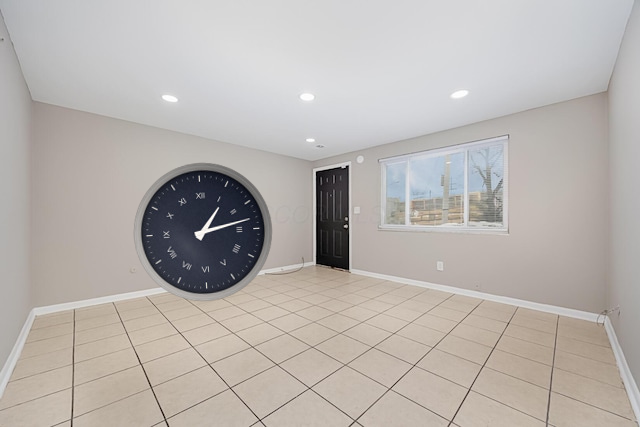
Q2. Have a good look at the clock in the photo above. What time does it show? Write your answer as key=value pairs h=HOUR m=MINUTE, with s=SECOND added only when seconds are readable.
h=1 m=13
